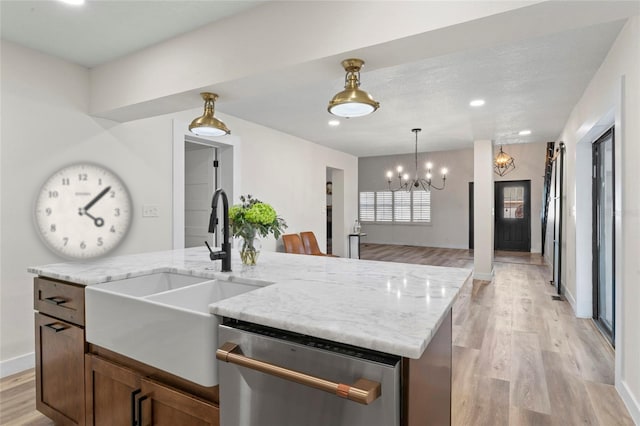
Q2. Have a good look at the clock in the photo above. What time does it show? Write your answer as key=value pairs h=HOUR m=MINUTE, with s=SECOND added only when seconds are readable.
h=4 m=8
